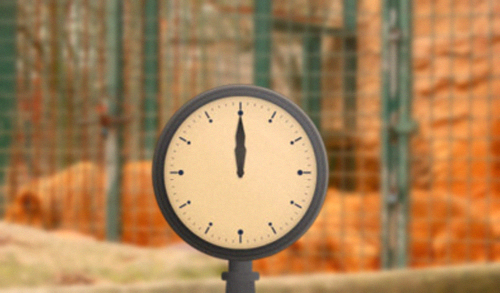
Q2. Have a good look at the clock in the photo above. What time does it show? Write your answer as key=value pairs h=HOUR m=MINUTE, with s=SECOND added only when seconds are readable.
h=12 m=0
